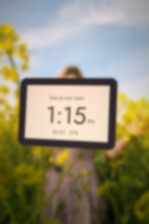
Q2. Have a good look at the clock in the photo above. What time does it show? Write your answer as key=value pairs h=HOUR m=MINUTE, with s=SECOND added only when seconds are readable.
h=1 m=15
